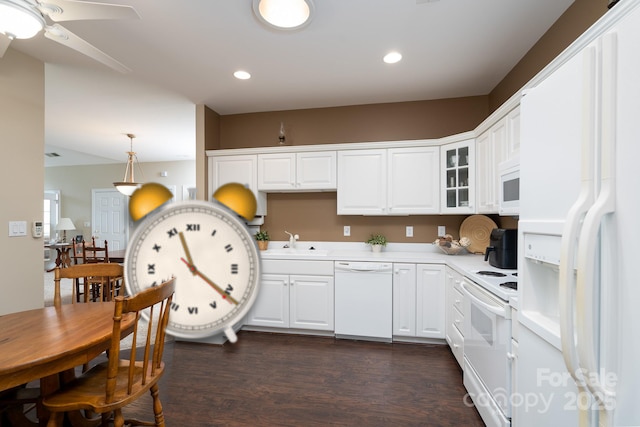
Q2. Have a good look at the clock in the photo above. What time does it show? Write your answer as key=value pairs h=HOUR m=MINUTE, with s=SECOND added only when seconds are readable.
h=11 m=21 s=22
